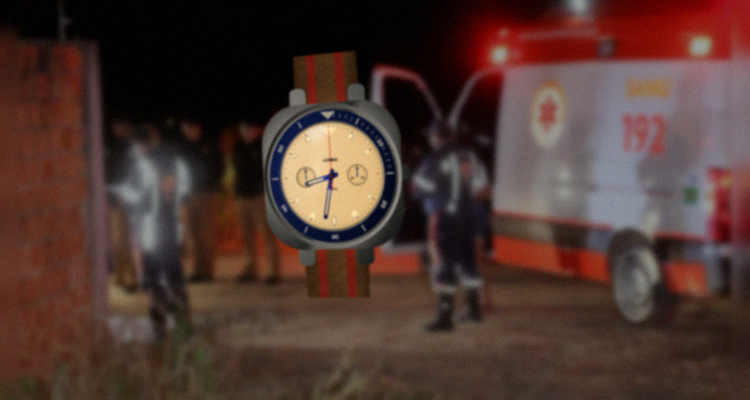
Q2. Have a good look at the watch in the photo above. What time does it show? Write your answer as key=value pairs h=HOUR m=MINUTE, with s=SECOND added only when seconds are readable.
h=8 m=32
